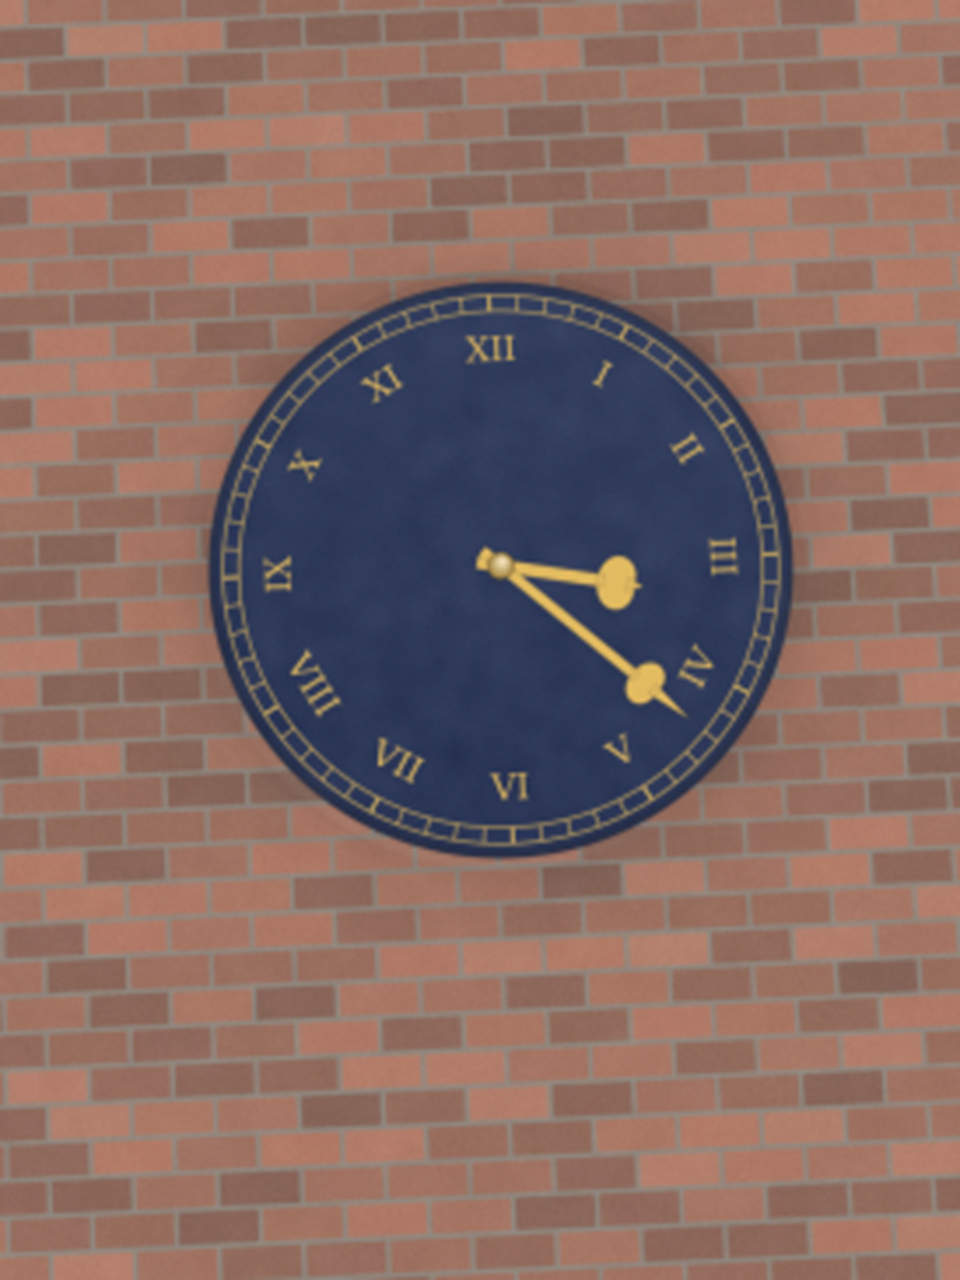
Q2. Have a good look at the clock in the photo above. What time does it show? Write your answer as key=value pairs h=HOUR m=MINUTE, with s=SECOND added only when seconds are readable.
h=3 m=22
